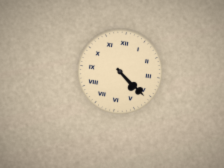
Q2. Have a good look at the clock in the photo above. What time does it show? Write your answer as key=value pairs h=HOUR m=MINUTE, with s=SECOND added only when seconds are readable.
h=4 m=21
